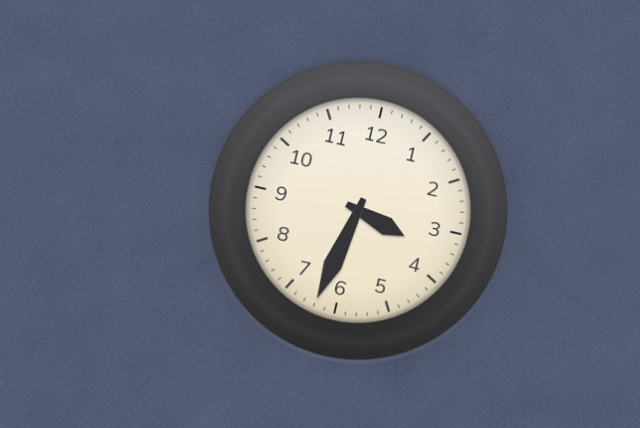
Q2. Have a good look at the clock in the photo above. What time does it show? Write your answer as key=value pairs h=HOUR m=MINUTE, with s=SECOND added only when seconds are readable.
h=3 m=32
